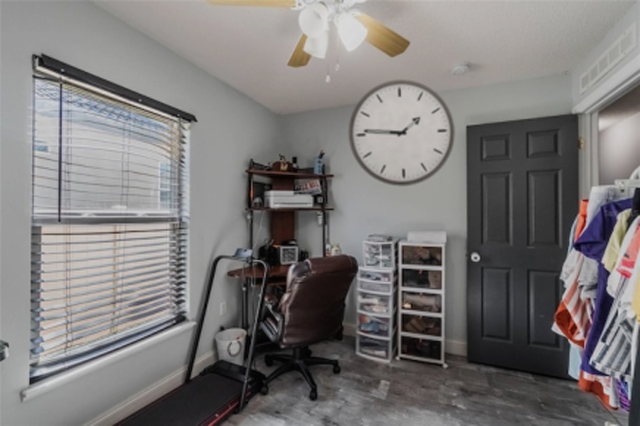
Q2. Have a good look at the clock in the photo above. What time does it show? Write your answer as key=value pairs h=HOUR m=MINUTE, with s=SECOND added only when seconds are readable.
h=1 m=46
